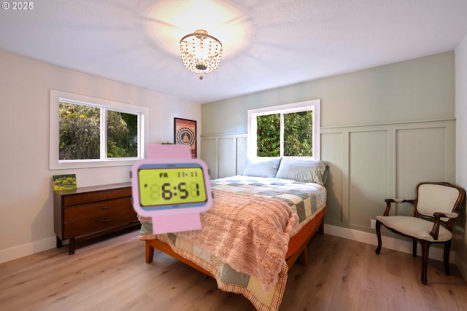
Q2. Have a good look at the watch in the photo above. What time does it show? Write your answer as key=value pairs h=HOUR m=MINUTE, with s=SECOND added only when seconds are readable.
h=6 m=51
